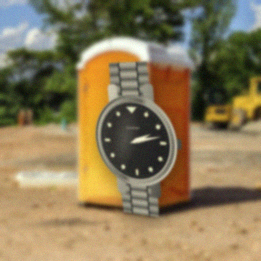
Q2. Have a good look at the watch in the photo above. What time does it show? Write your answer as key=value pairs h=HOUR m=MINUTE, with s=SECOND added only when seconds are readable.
h=2 m=13
